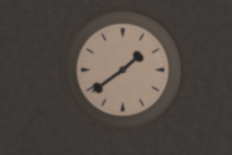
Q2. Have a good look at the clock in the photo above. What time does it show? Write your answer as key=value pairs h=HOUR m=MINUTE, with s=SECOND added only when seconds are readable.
h=1 m=39
